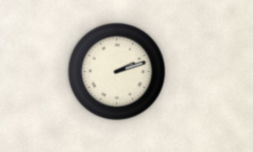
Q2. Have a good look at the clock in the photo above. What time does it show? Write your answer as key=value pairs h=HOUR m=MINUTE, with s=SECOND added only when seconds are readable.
h=2 m=12
